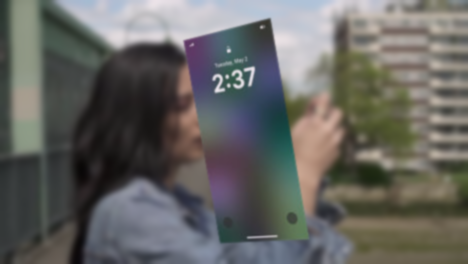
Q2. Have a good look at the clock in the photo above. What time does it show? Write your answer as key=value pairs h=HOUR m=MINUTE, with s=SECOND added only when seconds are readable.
h=2 m=37
